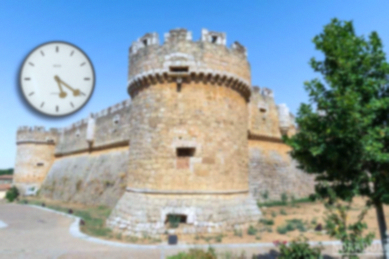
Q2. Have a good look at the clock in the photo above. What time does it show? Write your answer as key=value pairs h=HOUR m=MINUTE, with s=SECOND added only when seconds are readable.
h=5 m=21
